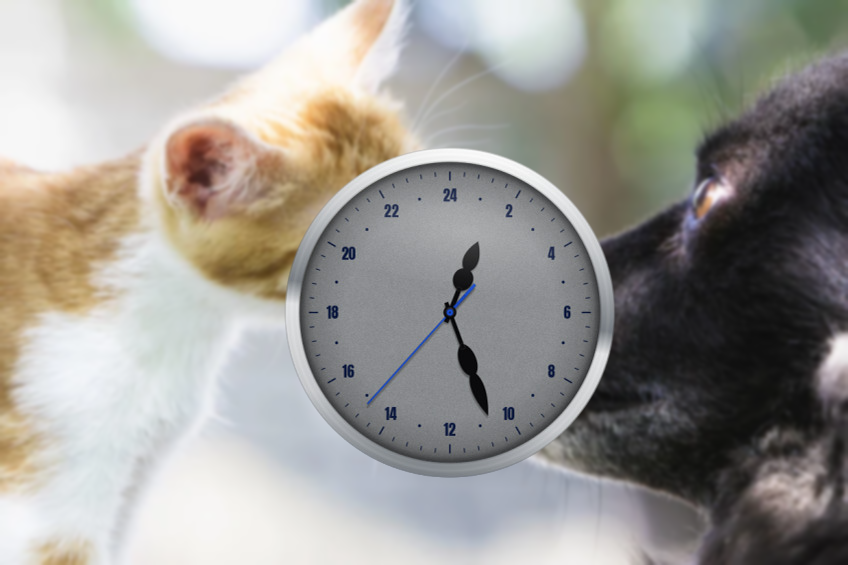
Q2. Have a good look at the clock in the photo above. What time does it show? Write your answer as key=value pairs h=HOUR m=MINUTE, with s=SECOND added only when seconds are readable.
h=1 m=26 s=37
